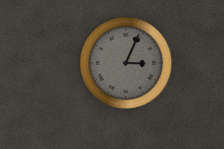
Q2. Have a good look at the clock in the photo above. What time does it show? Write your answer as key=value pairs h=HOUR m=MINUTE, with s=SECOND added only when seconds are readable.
h=3 m=4
